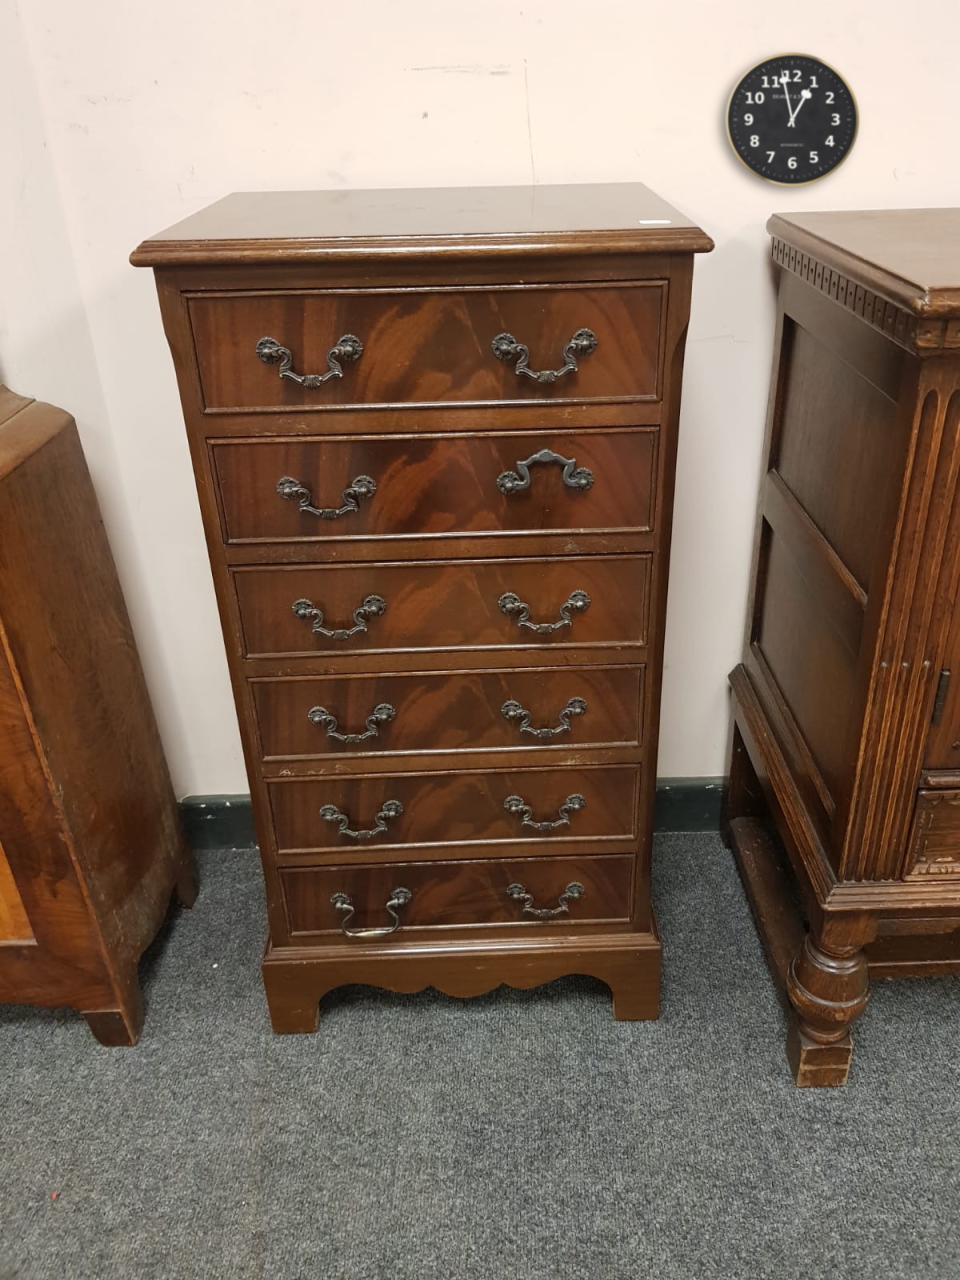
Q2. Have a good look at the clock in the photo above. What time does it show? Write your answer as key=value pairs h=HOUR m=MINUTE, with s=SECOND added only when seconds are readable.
h=12 m=58
